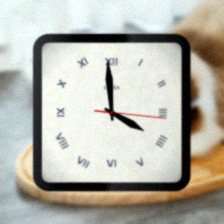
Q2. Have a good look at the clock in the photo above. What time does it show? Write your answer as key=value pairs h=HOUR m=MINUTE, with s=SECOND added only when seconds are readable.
h=3 m=59 s=16
